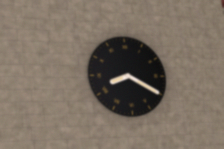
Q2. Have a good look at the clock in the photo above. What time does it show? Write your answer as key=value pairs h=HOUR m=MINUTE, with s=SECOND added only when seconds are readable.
h=8 m=20
